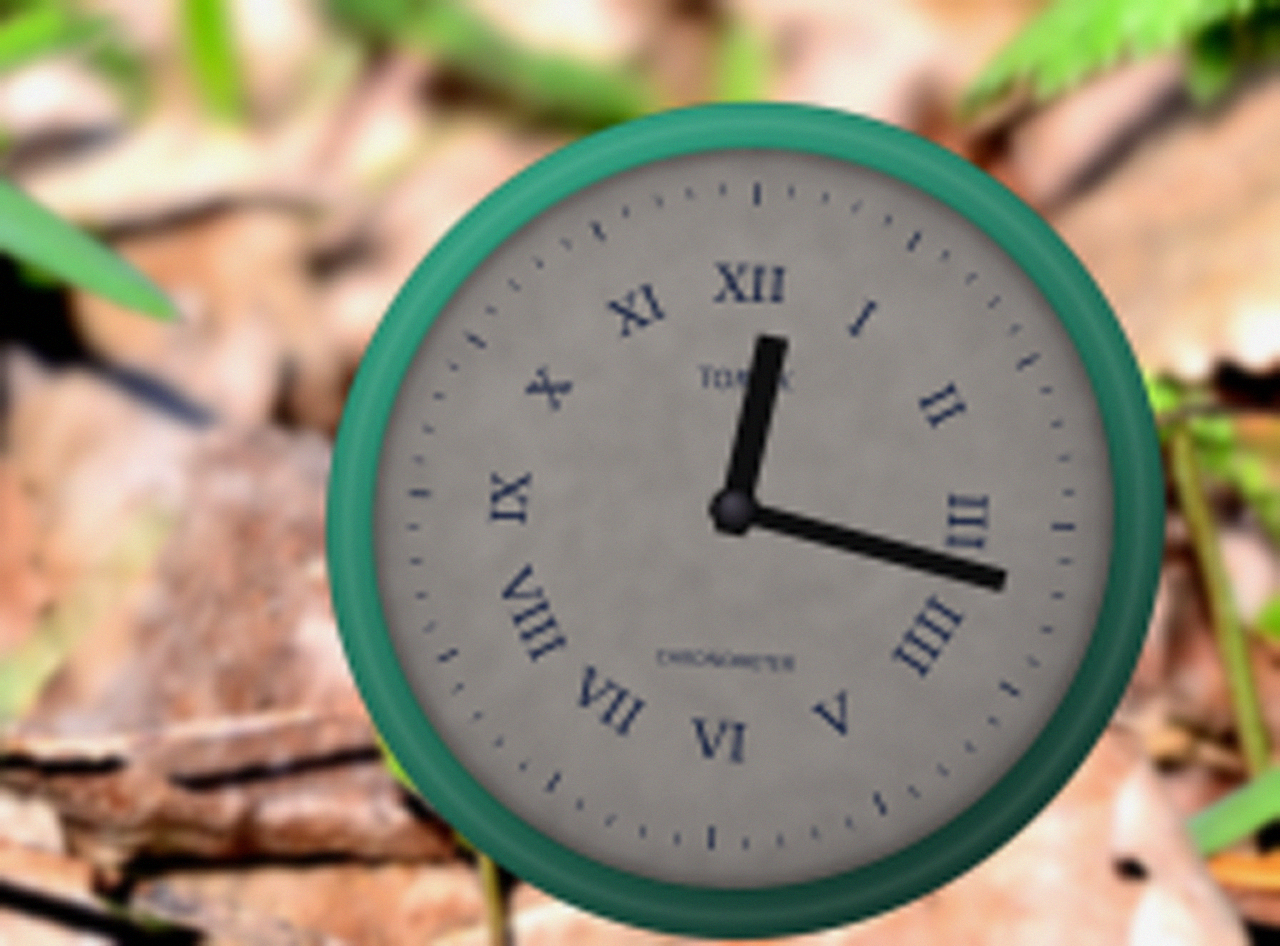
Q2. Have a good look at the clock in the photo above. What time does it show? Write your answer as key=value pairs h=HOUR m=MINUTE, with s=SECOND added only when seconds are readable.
h=12 m=17
